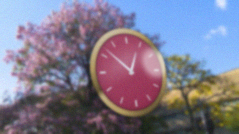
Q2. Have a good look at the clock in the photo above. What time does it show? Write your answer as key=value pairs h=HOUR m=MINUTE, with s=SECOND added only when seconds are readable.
h=12 m=52
